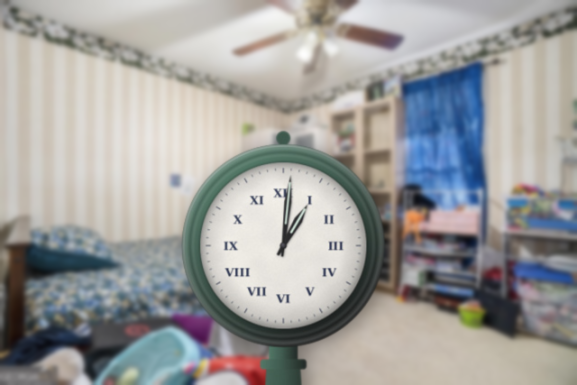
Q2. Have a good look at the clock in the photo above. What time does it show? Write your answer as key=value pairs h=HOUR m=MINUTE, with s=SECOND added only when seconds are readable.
h=1 m=1
